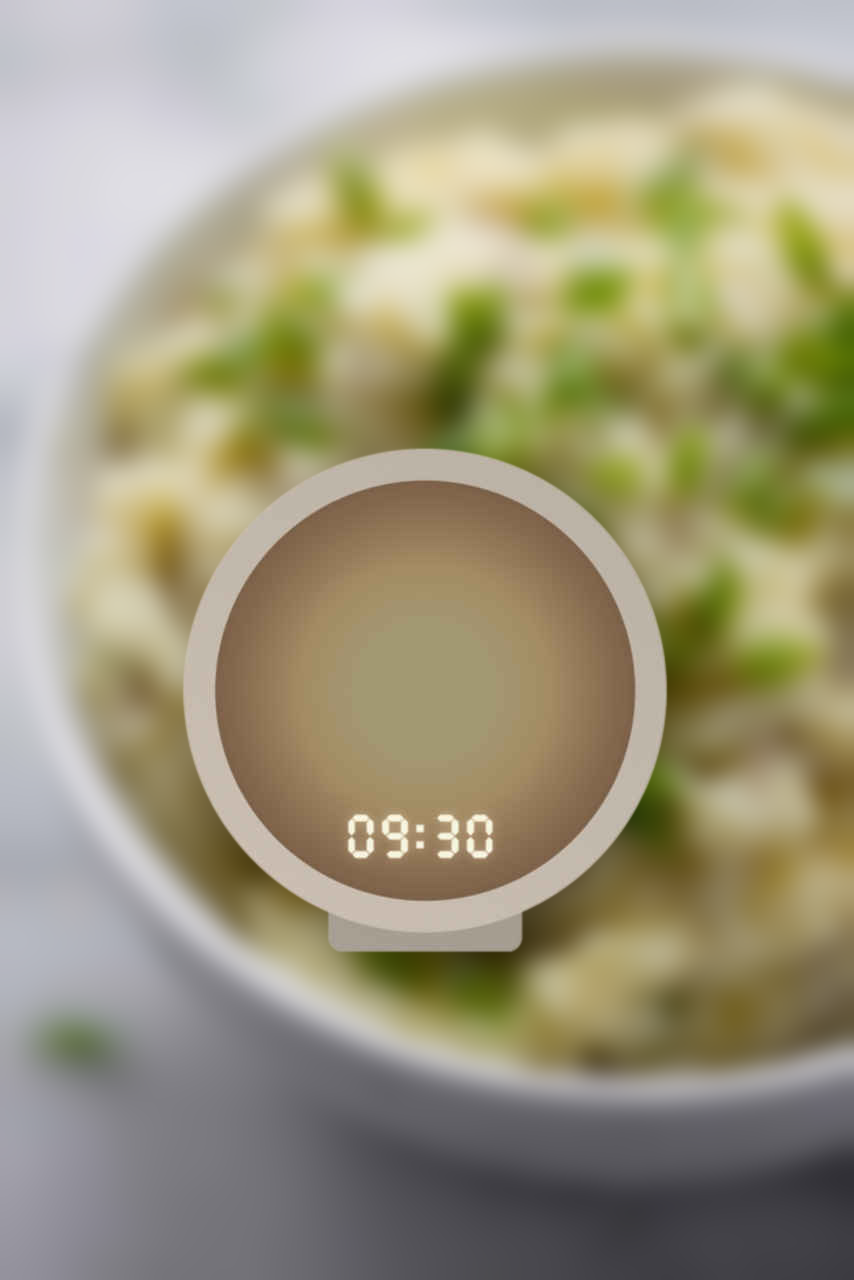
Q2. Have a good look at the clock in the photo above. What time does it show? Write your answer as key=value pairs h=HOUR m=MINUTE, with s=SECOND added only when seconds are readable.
h=9 m=30
